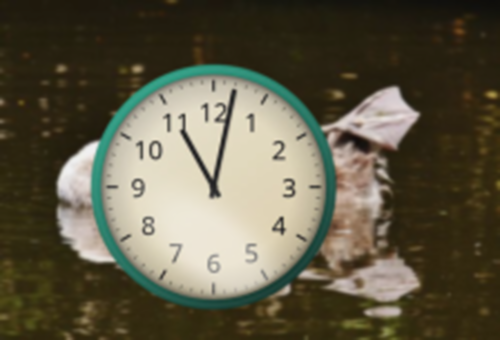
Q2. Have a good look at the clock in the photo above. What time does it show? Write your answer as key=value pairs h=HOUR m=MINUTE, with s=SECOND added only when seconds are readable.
h=11 m=2
